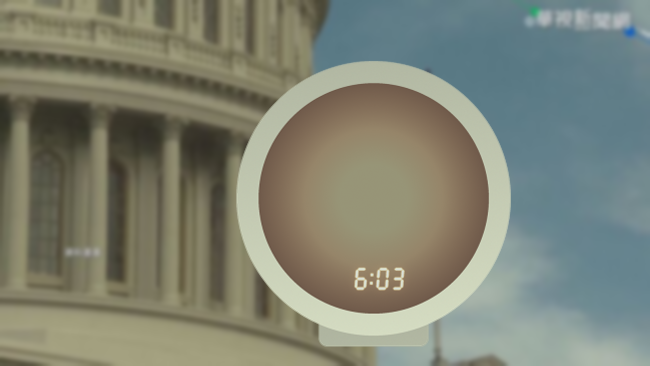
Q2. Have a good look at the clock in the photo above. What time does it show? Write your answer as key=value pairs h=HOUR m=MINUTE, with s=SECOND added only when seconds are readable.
h=6 m=3
